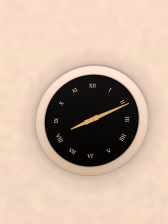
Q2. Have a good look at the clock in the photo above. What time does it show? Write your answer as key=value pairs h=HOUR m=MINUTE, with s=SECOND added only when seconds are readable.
h=8 m=11
